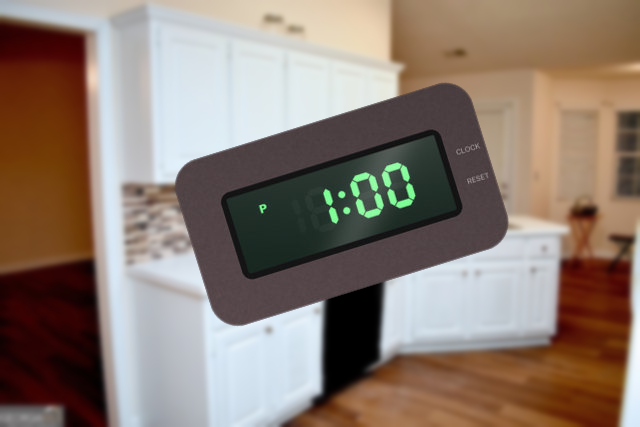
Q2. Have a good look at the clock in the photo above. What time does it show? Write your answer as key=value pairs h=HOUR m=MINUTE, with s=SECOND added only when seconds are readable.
h=1 m=0
